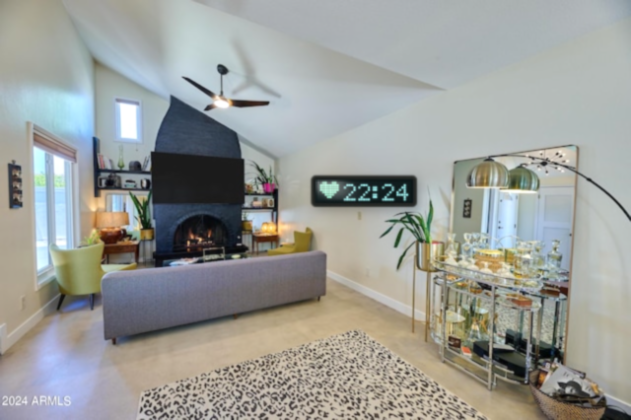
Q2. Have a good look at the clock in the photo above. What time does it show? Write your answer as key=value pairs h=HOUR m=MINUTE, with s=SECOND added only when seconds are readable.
h=22 m=24
